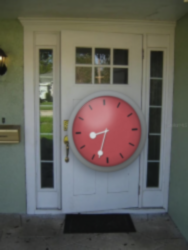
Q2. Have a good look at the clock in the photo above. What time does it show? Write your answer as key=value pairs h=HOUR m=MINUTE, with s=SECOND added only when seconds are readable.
h=8 m=33
